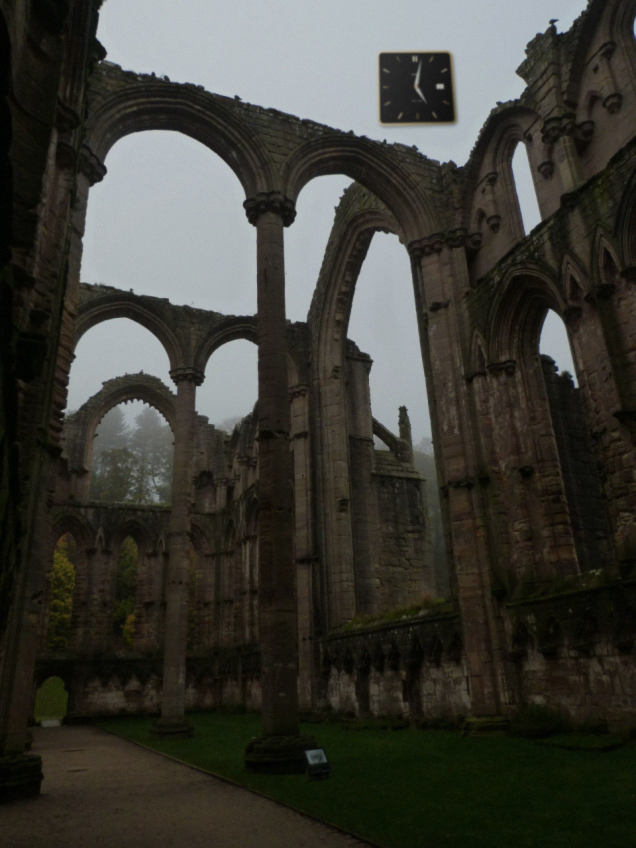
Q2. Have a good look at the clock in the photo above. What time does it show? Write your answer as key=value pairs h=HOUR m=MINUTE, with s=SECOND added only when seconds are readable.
h=5 m=2
